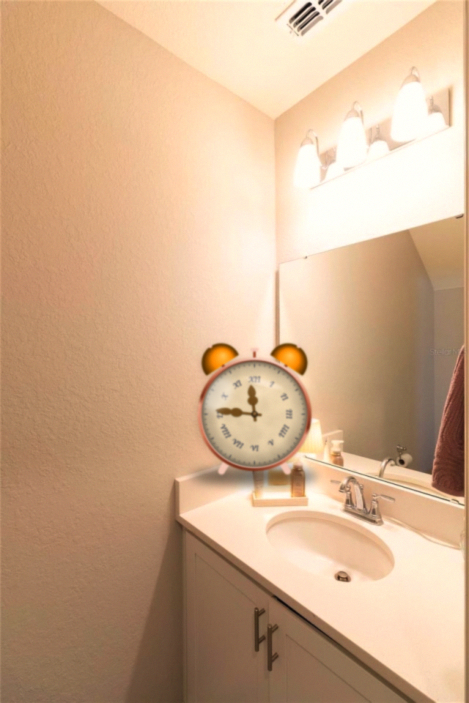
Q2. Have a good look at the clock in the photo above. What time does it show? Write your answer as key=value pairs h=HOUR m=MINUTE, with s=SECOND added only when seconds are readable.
h=11 m=46
